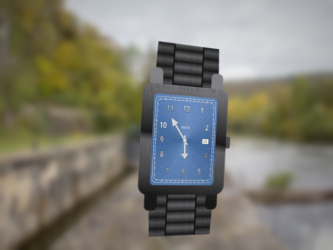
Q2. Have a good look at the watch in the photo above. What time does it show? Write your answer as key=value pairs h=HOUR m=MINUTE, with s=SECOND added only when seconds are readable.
h=5 m=54
